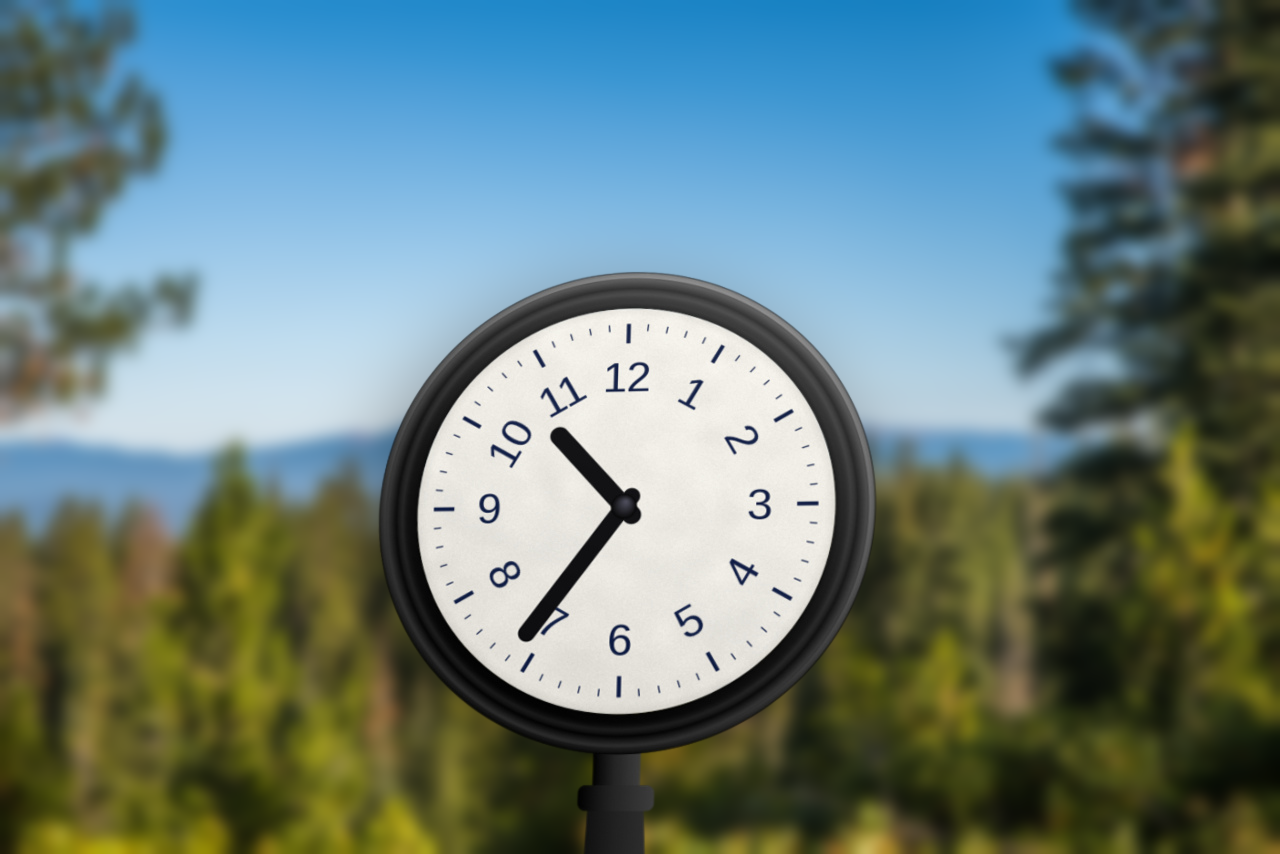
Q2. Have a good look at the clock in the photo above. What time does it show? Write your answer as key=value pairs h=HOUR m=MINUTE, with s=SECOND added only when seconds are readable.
h=10 m=36
